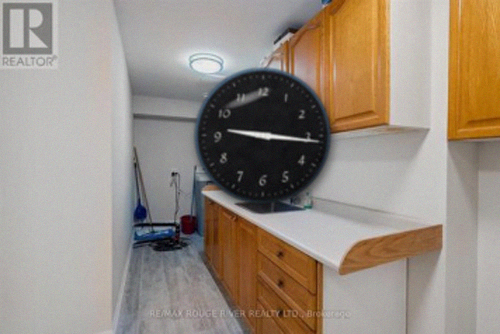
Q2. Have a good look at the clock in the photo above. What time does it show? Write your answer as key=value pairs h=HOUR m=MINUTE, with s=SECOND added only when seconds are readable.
h=9 m=16
